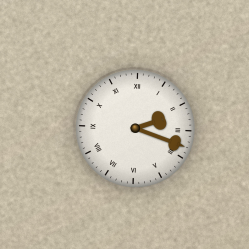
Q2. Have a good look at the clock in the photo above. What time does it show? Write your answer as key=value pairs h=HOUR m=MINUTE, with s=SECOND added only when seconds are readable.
h=2 m=18
